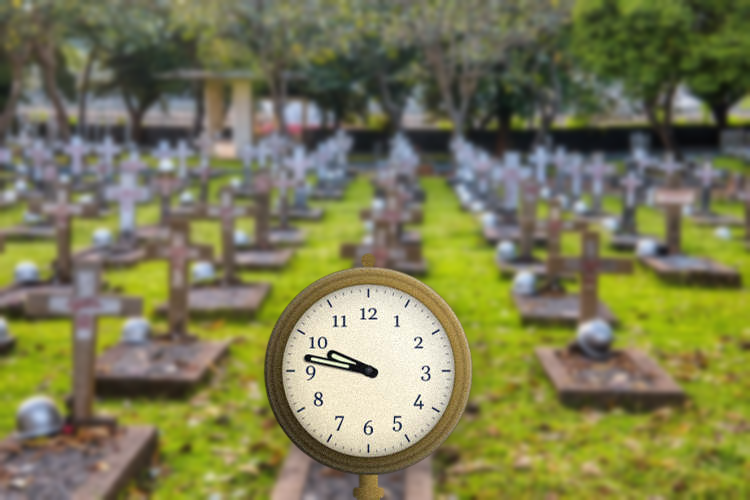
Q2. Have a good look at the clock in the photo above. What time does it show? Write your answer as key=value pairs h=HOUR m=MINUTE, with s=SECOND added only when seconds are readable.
h=9 m=47
